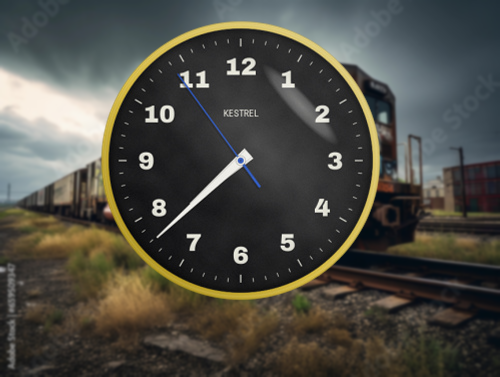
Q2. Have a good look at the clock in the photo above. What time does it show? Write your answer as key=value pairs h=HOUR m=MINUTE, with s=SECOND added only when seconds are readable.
h=7 m=37 s=54
